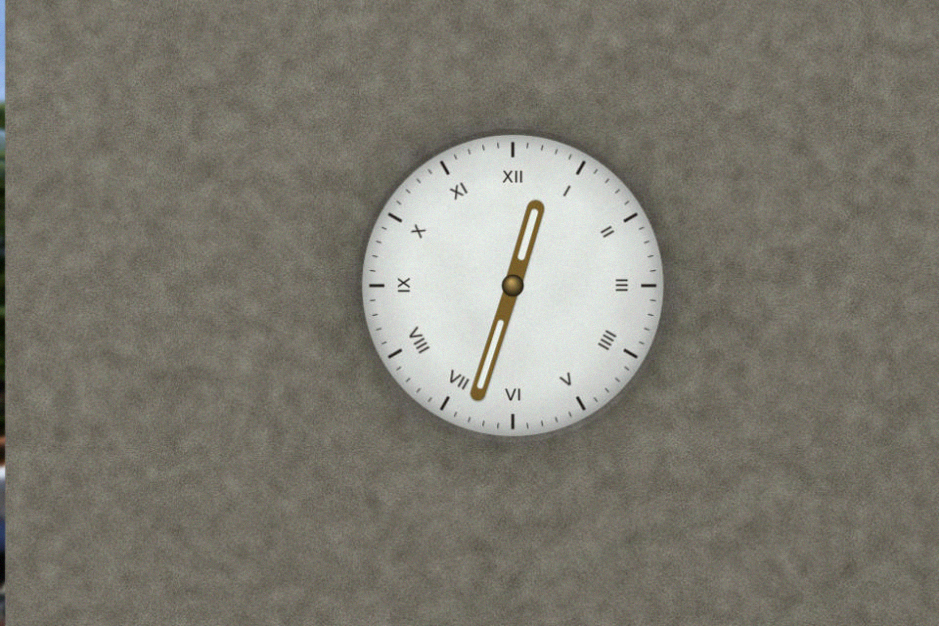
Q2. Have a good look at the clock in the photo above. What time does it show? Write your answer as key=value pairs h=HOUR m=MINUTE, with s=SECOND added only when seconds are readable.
h=12 m=33
